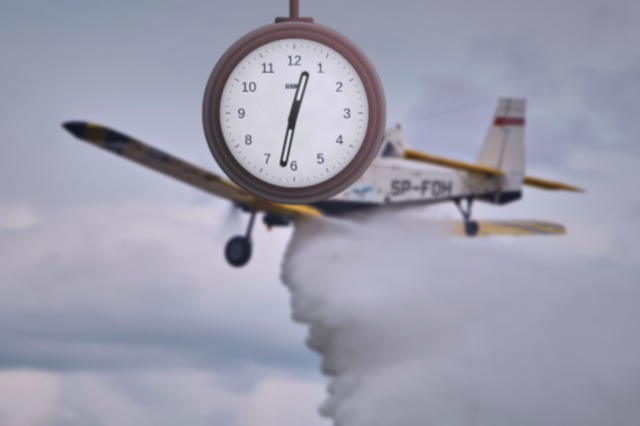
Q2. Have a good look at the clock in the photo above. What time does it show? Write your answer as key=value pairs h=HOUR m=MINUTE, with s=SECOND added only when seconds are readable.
h=12 m=32
